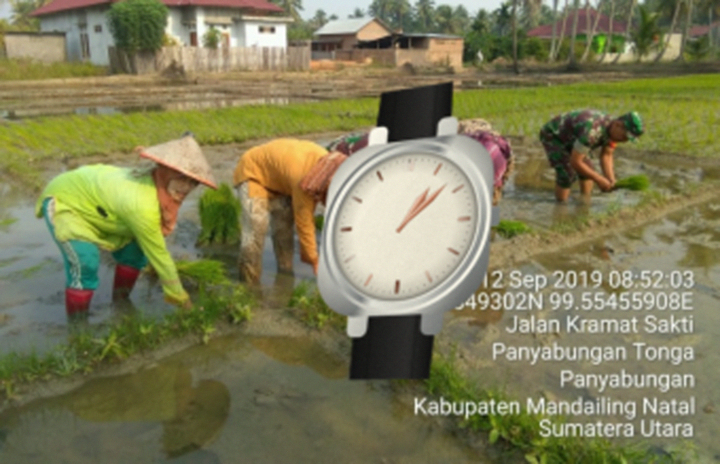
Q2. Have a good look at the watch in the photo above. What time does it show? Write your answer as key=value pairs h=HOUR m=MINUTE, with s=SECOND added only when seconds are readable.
h=1 m=8
